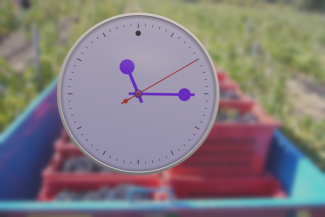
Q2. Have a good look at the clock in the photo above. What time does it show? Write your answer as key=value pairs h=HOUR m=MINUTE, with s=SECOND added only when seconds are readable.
h=11 m=15 s=10
